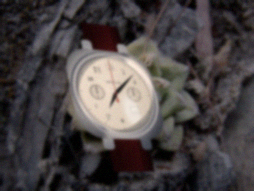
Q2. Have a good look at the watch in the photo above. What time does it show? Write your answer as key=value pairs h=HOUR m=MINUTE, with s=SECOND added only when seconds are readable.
h=7 m=8
